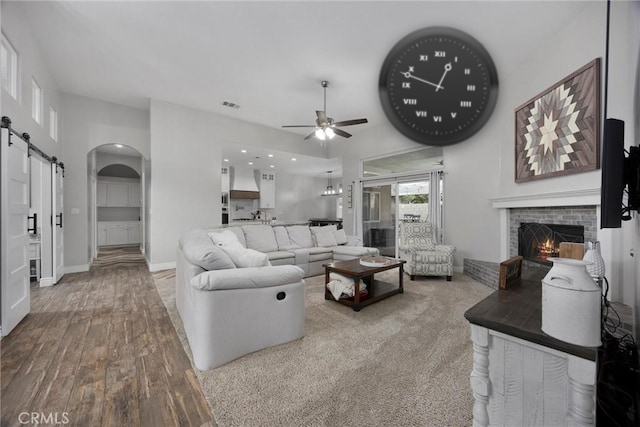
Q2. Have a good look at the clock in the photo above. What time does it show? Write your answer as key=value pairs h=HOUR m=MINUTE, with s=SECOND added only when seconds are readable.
h=12 m=48
